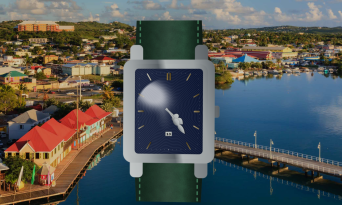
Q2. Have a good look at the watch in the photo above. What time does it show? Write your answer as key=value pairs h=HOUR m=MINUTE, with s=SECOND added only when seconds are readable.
h=4 m=24
